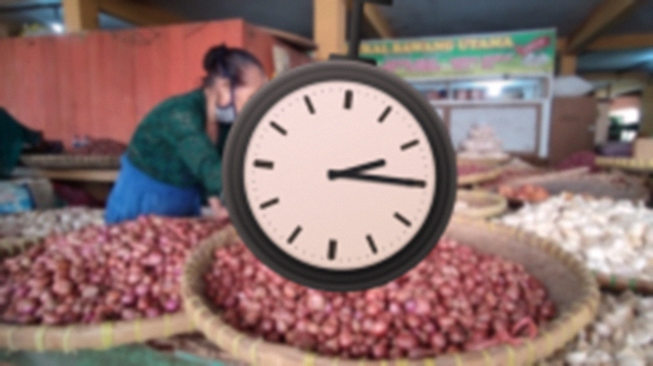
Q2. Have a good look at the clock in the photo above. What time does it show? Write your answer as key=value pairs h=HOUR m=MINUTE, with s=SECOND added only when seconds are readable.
h=2 m=15
